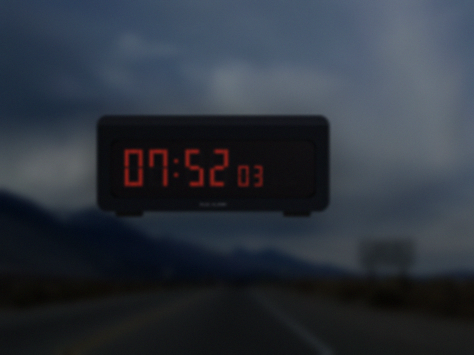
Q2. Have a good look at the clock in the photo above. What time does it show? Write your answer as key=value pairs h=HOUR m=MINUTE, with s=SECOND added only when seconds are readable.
h=7 m=52 s=3
